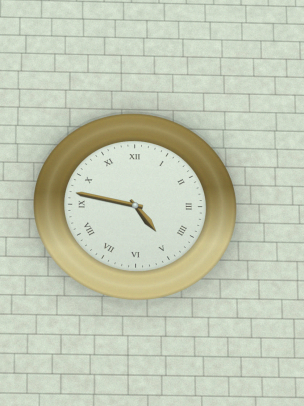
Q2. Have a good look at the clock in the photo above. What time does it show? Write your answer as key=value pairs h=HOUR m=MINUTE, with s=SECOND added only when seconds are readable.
h=4 m=47
